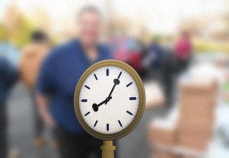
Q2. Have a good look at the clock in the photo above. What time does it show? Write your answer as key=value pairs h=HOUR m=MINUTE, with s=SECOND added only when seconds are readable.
h=8 m=5
